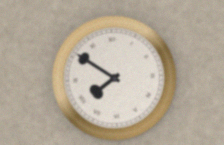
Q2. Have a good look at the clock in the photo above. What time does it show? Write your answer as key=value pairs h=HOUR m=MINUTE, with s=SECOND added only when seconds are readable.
h=7 m=51
